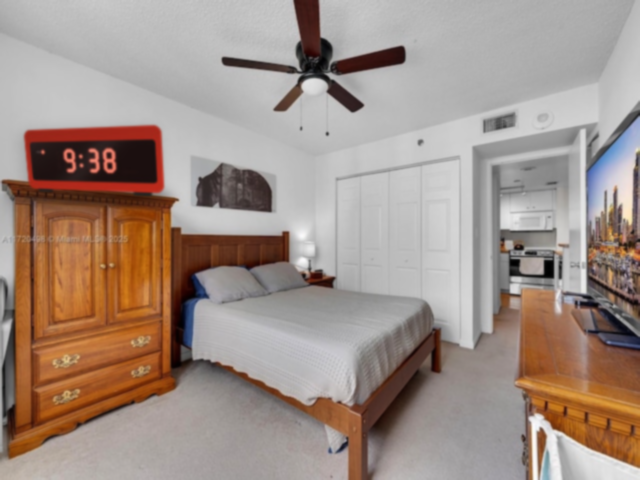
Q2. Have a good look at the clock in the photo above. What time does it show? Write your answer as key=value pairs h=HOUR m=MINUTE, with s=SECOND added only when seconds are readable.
h=9 m=38
